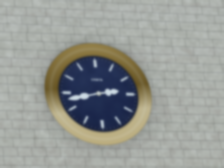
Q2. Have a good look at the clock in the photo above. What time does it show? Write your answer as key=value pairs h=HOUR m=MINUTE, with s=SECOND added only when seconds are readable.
h=2 m=43
